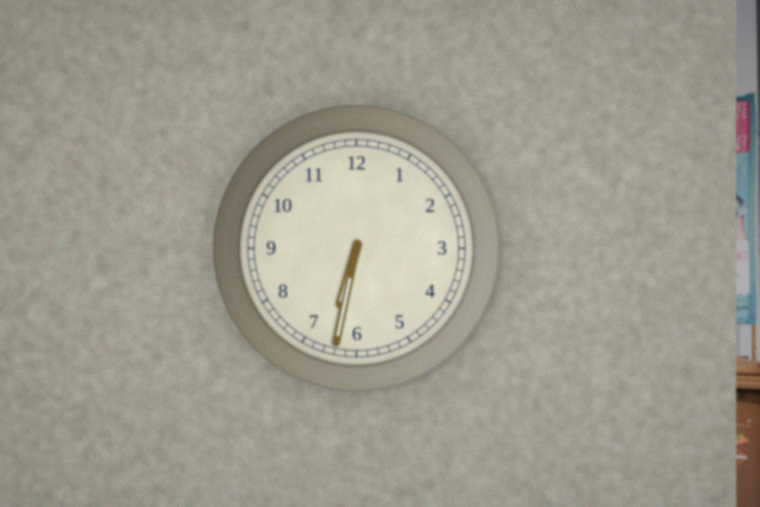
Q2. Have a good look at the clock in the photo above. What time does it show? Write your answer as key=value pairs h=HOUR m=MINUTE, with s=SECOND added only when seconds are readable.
h=6 m=32
